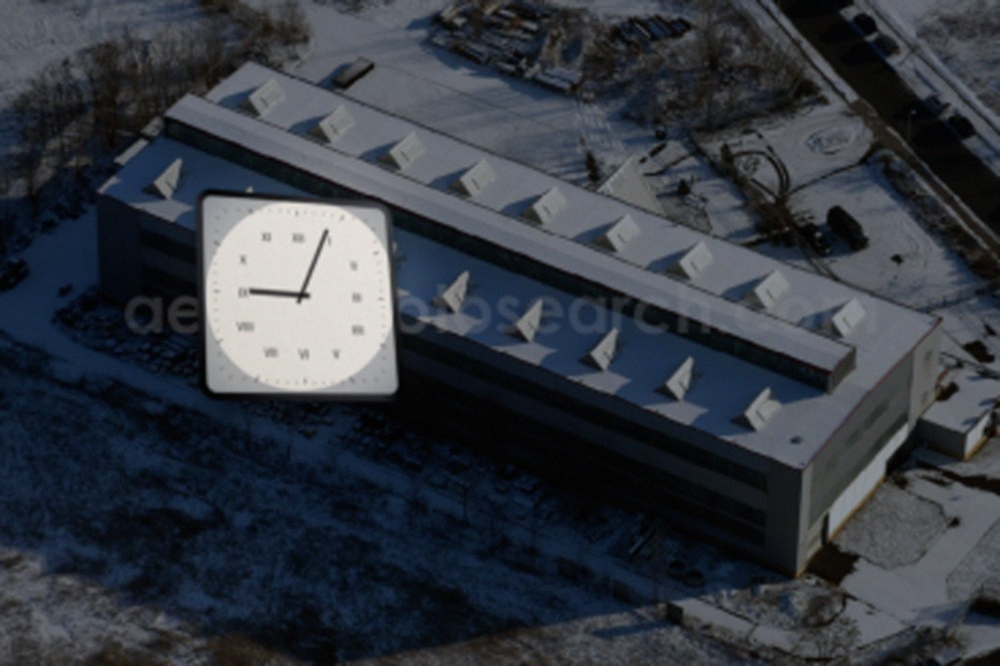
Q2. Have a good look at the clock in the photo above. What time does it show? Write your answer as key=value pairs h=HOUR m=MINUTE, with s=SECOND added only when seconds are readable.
h=9 m=4
